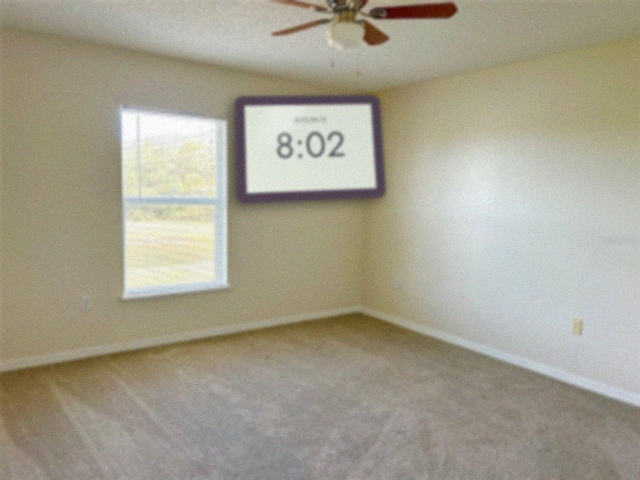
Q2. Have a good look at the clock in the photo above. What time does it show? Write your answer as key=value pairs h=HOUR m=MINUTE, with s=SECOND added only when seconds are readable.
h=8 m=2
